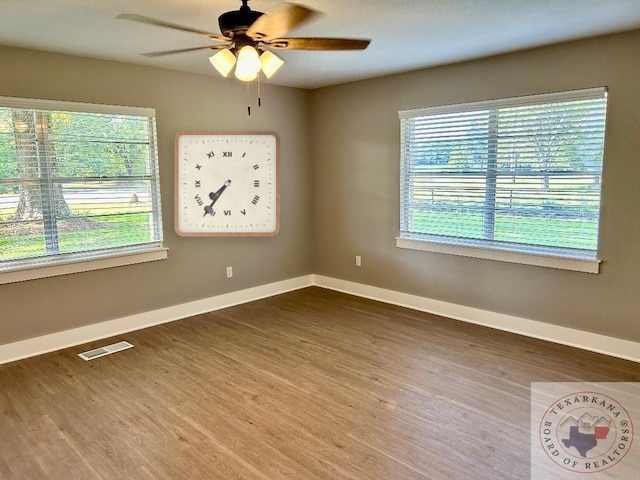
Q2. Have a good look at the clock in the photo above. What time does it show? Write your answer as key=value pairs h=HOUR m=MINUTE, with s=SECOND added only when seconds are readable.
h=7 m=36
